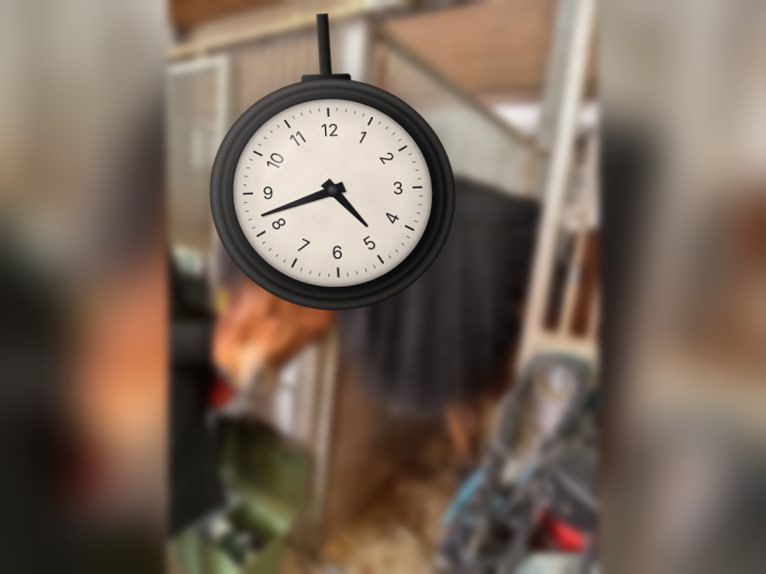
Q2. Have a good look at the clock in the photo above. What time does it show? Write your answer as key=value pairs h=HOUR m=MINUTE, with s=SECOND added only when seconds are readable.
h=4 m=42
